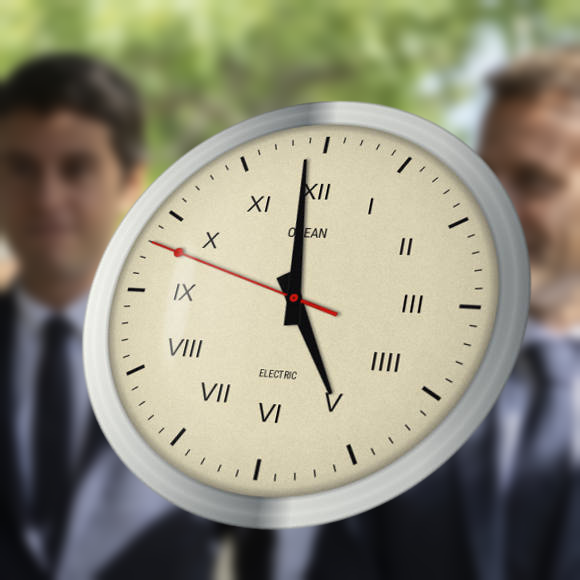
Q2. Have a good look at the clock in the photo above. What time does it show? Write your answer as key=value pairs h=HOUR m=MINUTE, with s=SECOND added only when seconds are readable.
h=4 m=58 s=48
